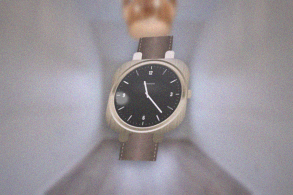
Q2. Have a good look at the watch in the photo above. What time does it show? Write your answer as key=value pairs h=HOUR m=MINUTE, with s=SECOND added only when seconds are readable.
h=11 m=23
